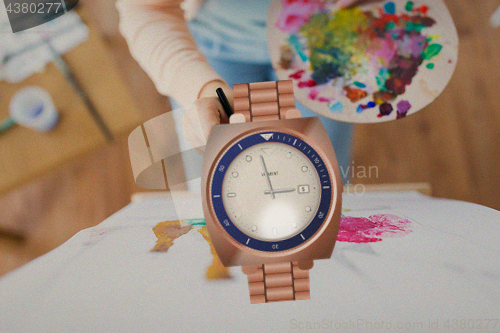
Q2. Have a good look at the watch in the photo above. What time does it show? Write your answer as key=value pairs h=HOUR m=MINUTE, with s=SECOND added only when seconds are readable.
h=2 m=58
